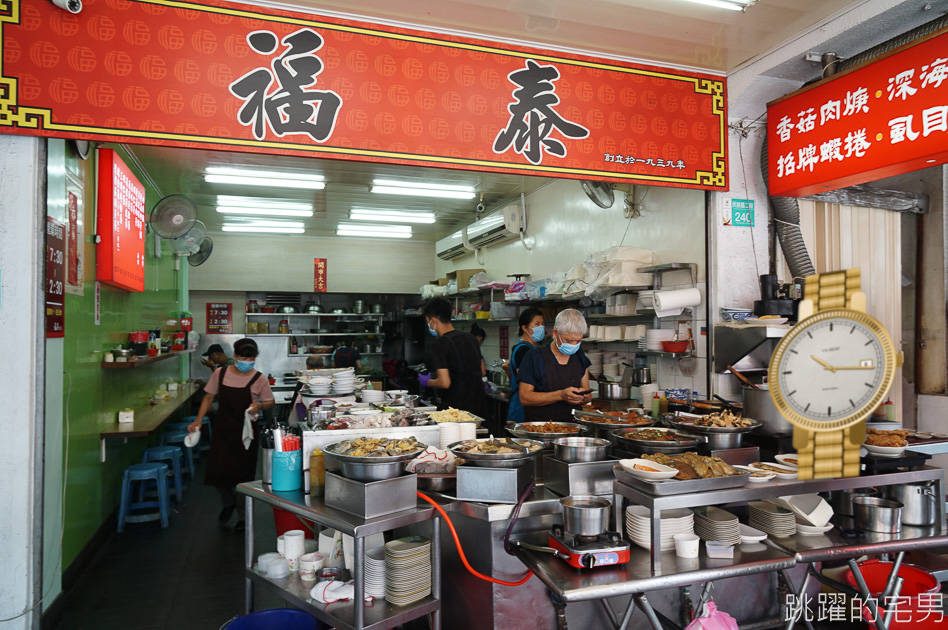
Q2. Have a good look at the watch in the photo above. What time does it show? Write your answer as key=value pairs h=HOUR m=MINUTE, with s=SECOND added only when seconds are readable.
h=10 m=16
